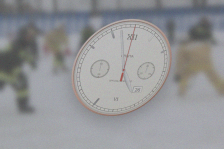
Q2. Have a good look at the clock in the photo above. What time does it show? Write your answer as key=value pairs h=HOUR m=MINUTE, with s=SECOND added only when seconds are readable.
h=4 m=57
